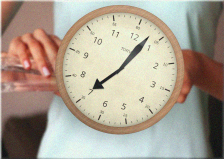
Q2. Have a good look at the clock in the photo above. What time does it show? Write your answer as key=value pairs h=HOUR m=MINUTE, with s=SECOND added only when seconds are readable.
h=7 m=3
